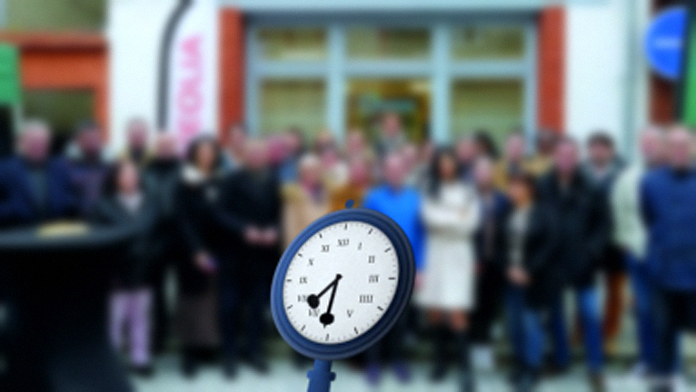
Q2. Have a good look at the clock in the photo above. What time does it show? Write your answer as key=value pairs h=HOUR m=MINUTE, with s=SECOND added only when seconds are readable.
h=7 m=31
